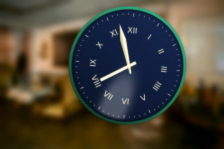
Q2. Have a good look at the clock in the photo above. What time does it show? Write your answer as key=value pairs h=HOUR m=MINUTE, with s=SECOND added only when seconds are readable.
h=7 m=57
